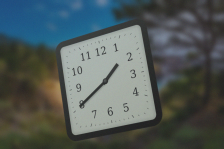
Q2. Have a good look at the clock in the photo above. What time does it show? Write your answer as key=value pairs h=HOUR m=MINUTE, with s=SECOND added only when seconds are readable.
h=1 m=40
